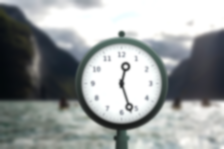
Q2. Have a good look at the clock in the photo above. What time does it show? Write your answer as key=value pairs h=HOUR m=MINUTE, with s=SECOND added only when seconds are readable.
h=12 m=27
